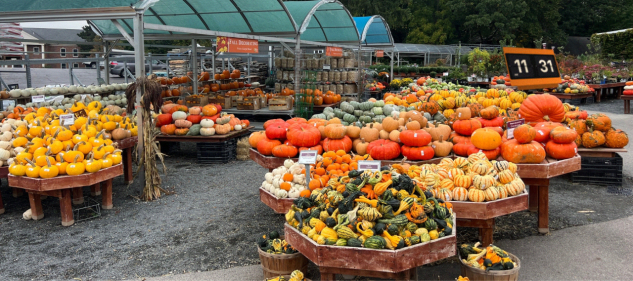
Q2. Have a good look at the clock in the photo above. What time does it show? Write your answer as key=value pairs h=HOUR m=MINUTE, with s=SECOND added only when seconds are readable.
h=11 m=31
